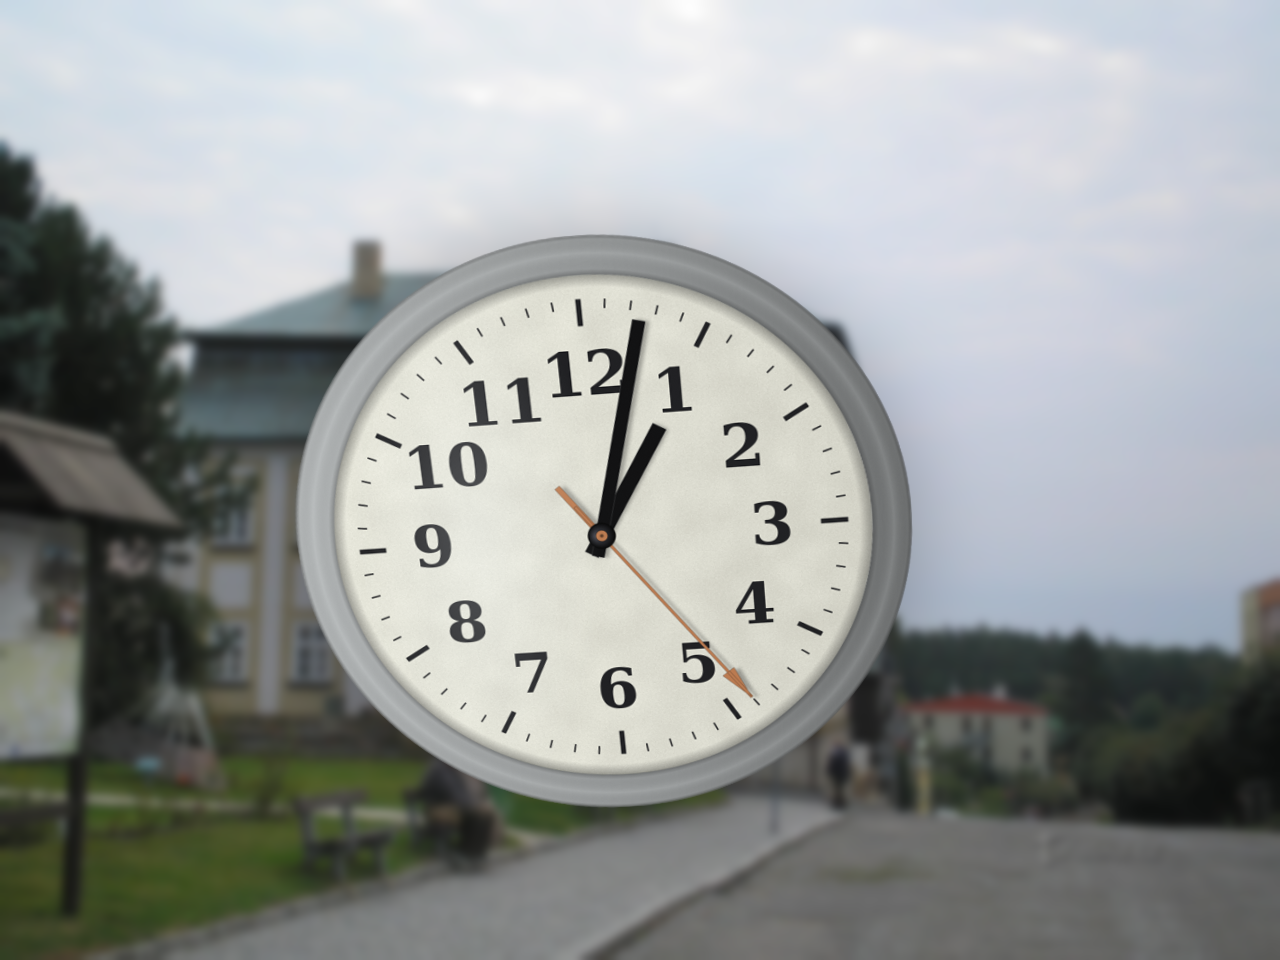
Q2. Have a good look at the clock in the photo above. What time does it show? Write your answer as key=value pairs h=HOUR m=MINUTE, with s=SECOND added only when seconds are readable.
h=1 m=2 s=24
